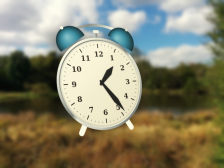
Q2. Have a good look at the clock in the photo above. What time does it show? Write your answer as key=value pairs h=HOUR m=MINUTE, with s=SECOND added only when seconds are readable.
h=1 m=24
